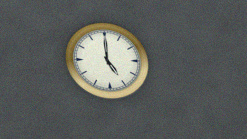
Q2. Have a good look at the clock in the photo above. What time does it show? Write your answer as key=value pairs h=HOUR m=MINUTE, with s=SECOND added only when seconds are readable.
h=5 m=0
